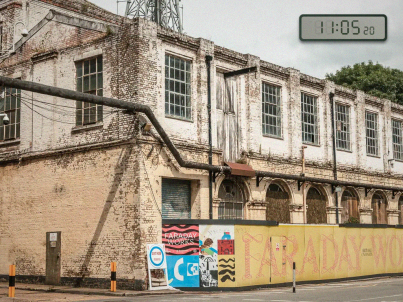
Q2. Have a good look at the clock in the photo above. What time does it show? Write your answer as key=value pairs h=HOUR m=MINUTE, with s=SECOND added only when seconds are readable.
h=11 m=5 s=20
